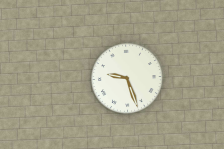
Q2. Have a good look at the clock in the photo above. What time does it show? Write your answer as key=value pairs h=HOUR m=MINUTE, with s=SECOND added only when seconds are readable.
h=9 m=27
